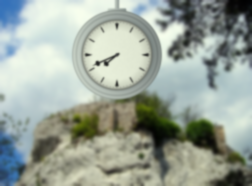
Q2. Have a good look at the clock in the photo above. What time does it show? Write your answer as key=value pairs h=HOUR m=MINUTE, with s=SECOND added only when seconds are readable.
h=7 m=41
